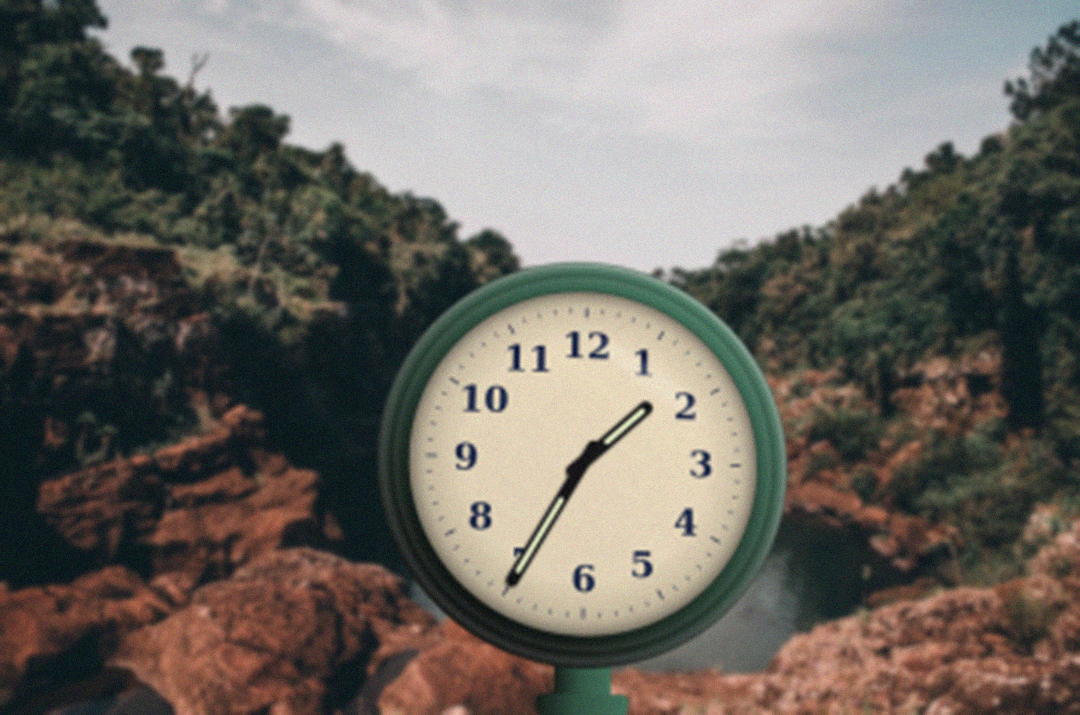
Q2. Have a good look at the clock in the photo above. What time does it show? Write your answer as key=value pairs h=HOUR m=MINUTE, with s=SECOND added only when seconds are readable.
h=1 m=35
